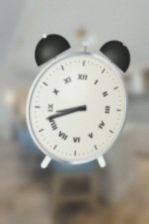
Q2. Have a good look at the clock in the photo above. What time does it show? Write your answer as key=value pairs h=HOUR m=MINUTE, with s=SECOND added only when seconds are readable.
h=8 m=42
